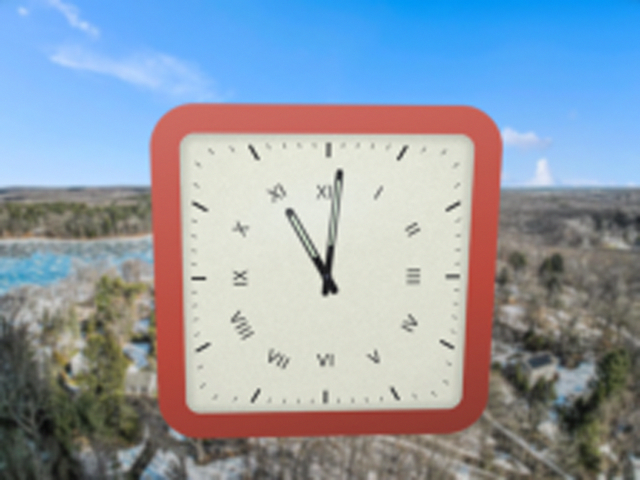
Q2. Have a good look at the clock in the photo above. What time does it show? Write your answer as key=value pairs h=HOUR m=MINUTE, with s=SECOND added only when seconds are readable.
h=11 m=1
